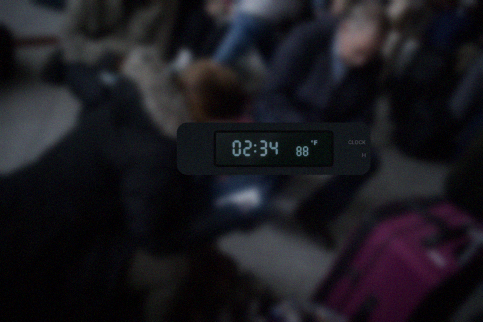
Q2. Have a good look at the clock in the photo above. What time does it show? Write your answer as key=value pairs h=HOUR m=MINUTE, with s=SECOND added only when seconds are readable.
h=2 m=34
